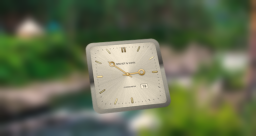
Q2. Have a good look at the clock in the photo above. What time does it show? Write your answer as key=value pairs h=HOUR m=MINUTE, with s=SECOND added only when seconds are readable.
h=2 m=52
